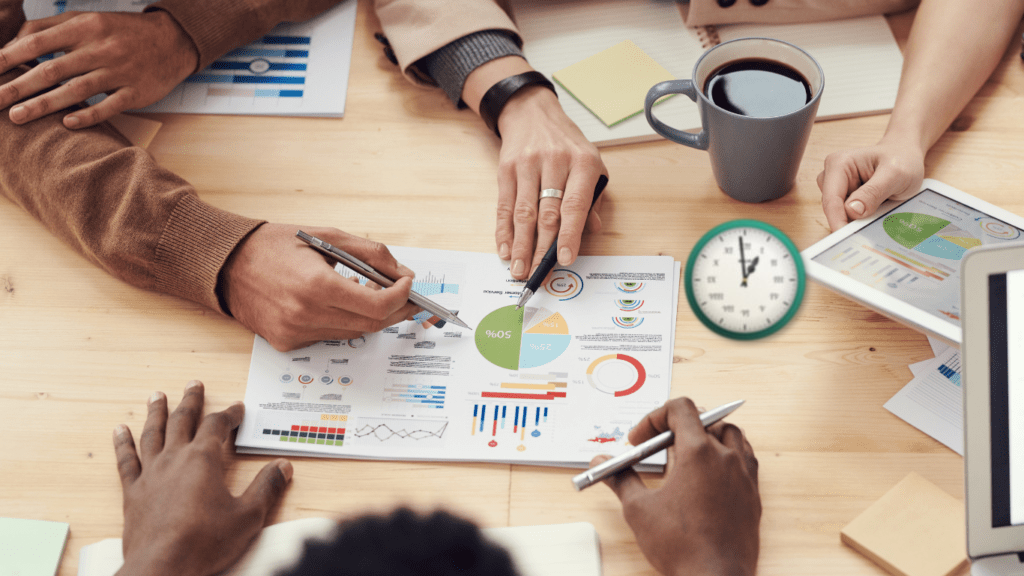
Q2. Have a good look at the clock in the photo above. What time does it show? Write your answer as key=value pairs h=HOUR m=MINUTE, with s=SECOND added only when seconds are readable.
h=12 m=59
